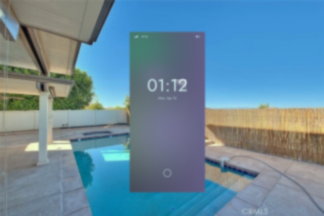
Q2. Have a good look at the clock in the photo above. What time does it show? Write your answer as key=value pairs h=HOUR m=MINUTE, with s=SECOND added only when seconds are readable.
h=1 m=12
